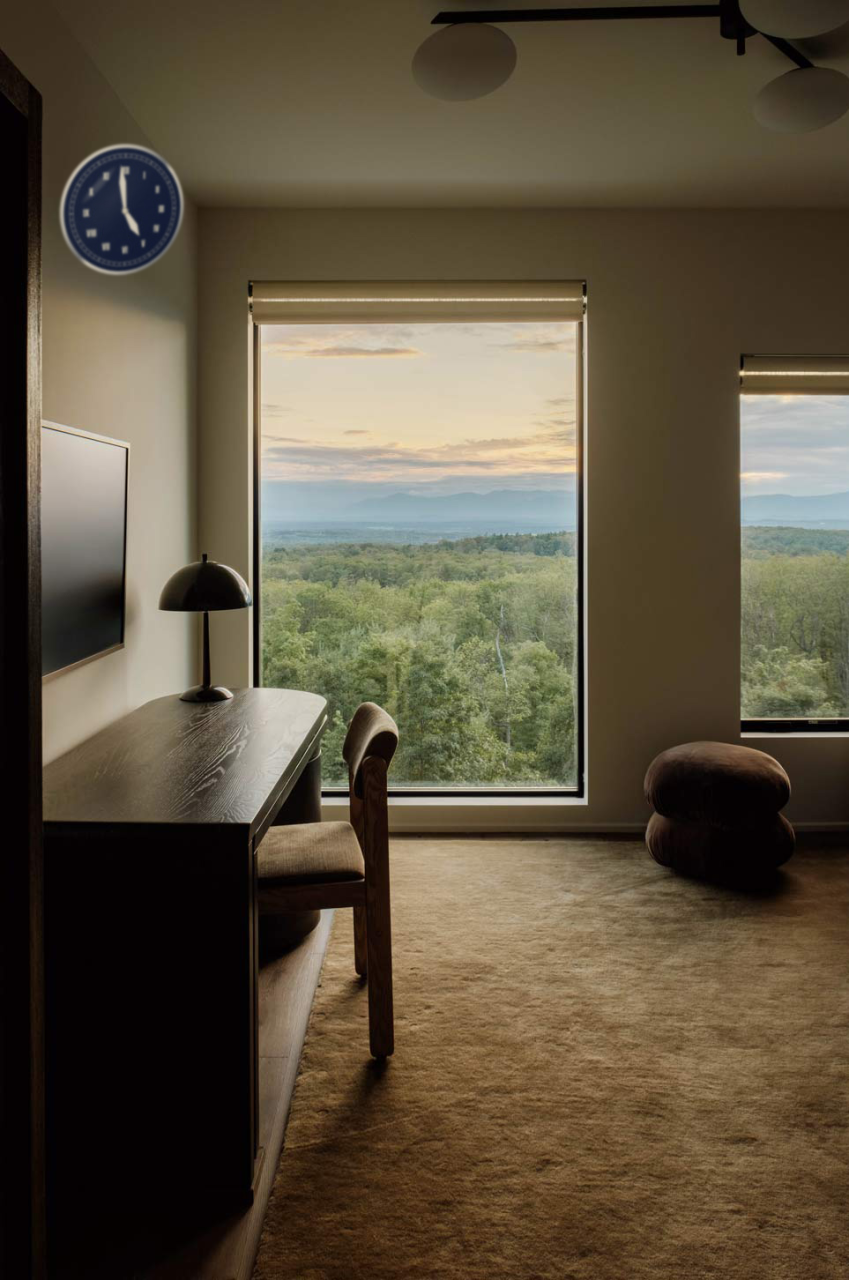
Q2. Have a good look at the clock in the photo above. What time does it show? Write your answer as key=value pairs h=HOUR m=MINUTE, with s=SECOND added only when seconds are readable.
h=4 m=59
